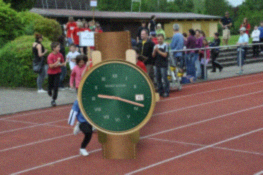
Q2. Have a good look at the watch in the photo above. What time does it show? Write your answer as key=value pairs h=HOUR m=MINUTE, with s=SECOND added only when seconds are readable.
h=9 m=18
